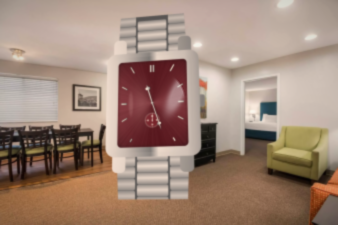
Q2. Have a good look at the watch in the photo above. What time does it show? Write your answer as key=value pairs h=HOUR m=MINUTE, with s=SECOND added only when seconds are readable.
h=11 m=27
